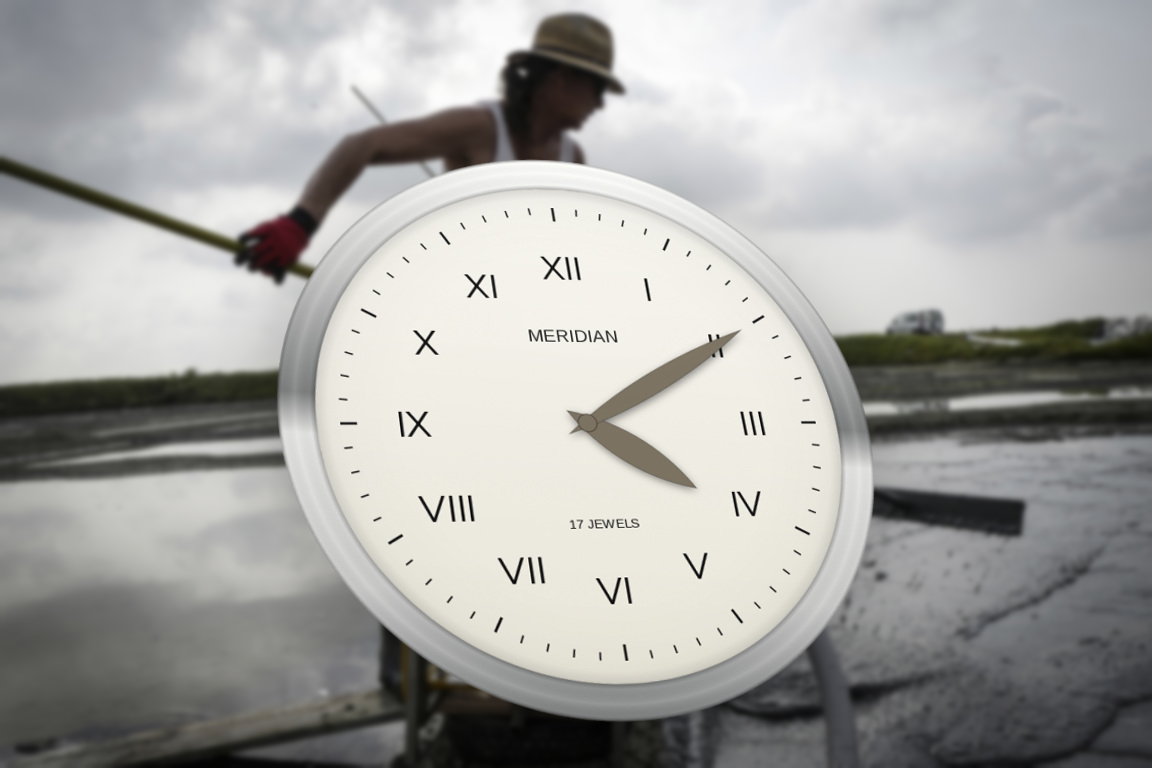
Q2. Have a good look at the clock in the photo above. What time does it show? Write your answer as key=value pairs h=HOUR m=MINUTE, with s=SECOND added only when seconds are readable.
h=4 m=10
